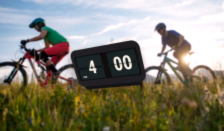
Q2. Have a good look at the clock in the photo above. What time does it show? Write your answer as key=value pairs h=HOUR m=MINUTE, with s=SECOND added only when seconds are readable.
h=4 m=0
